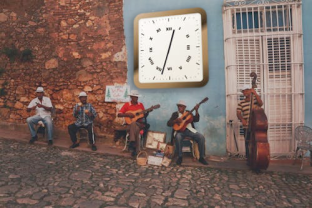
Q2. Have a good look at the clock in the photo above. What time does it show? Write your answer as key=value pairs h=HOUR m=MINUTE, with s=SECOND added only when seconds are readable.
h=12 m=33
